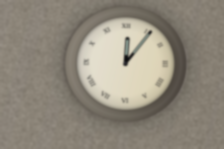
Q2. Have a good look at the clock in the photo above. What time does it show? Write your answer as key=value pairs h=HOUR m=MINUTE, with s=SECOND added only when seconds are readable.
h=12 m=6
